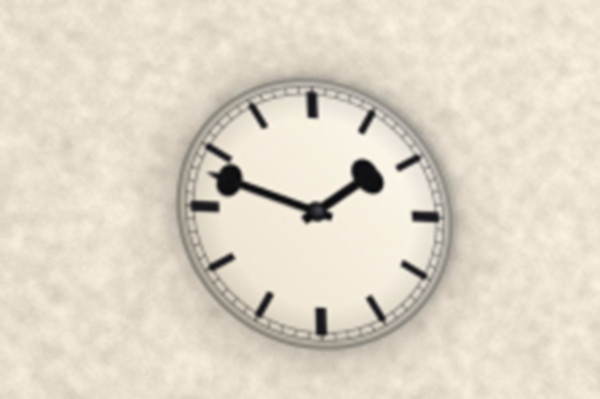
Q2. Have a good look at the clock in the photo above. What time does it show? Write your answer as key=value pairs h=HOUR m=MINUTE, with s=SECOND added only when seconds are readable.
h=1 m=48
